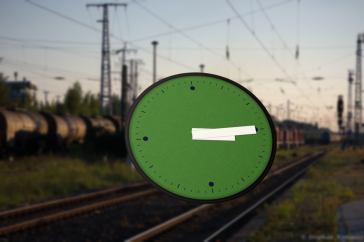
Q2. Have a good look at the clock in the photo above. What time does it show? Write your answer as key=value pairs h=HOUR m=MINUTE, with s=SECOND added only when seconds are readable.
h=3 m=15
